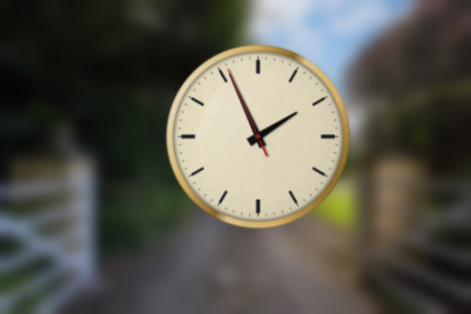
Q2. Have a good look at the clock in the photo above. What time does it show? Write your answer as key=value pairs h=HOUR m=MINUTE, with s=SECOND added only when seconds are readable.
h=1 m=55 s=56
